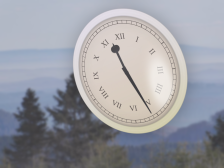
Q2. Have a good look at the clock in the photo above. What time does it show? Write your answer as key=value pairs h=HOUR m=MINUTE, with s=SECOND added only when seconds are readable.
h=11 m=26
